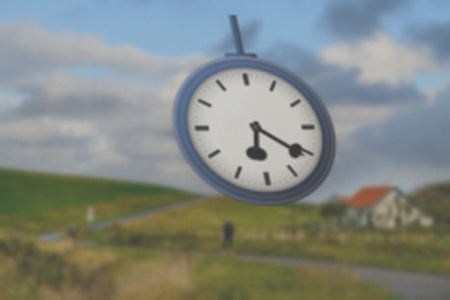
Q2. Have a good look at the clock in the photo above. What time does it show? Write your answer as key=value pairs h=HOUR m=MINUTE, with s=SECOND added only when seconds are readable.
h=6 m=21
